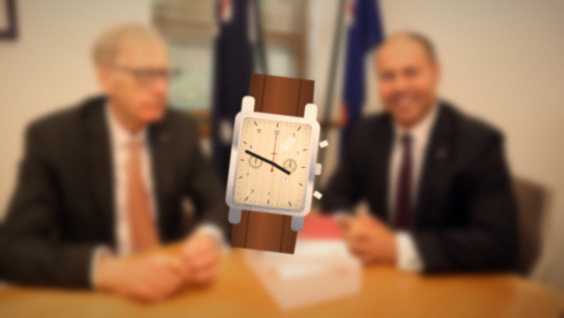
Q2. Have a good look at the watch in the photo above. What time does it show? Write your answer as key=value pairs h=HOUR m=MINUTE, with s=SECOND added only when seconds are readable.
h=3 m=48
